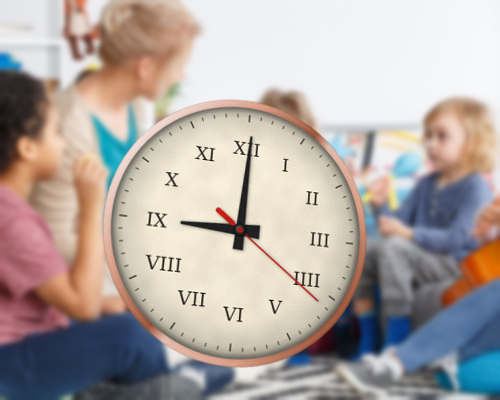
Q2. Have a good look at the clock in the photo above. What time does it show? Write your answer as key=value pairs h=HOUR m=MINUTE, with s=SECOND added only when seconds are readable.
h=9 m=0 s=21
